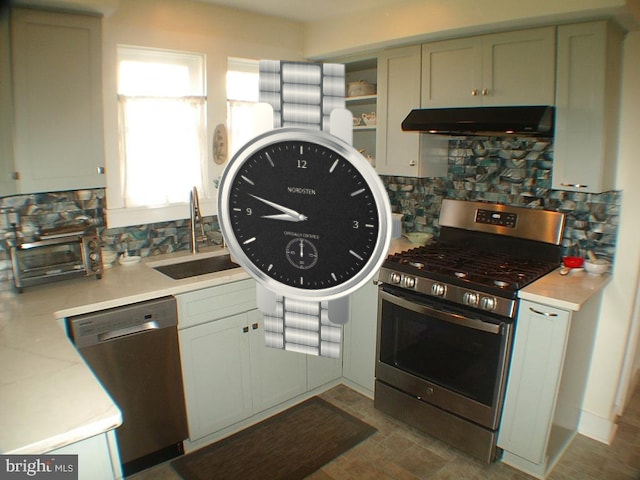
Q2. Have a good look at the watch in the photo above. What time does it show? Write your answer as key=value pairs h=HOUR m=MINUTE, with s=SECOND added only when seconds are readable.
h=8 m=48
